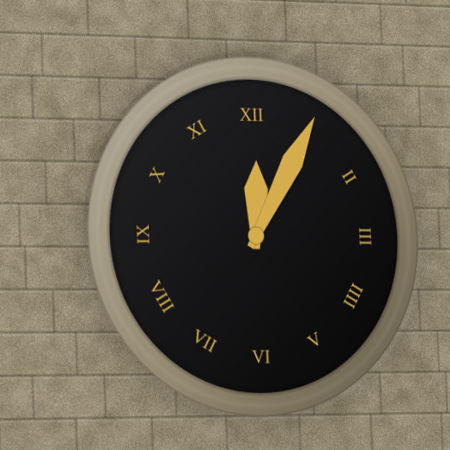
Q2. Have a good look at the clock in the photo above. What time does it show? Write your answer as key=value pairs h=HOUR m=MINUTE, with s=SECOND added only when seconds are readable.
h=12 m=5
